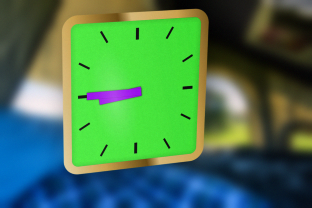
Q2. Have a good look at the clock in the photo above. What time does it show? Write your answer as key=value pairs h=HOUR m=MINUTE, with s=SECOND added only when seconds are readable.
h=8 m=45
